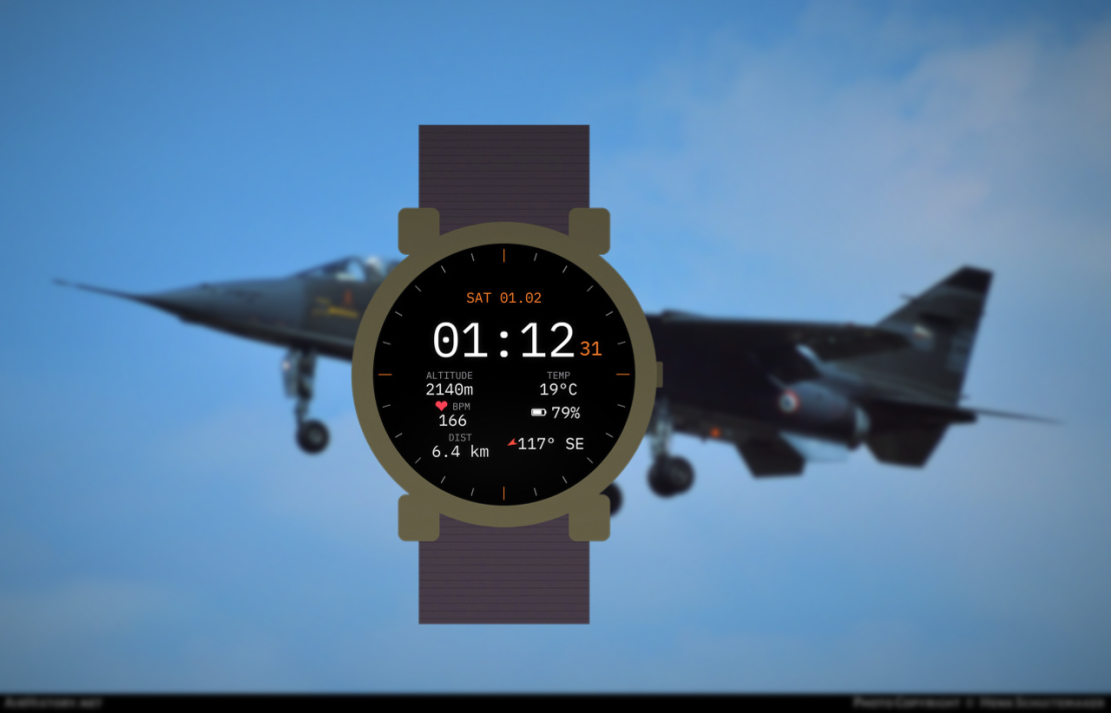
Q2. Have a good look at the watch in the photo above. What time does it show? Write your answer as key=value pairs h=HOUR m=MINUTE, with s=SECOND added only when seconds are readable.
h=1 m=12 s=31
